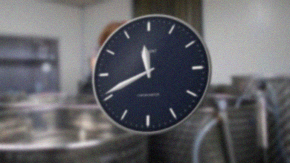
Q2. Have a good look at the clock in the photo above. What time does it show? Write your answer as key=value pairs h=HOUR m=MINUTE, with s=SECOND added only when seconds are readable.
h=11 m=41
